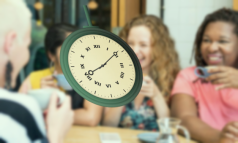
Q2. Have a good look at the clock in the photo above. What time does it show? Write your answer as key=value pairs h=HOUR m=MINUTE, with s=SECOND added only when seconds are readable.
h=8 m=9
